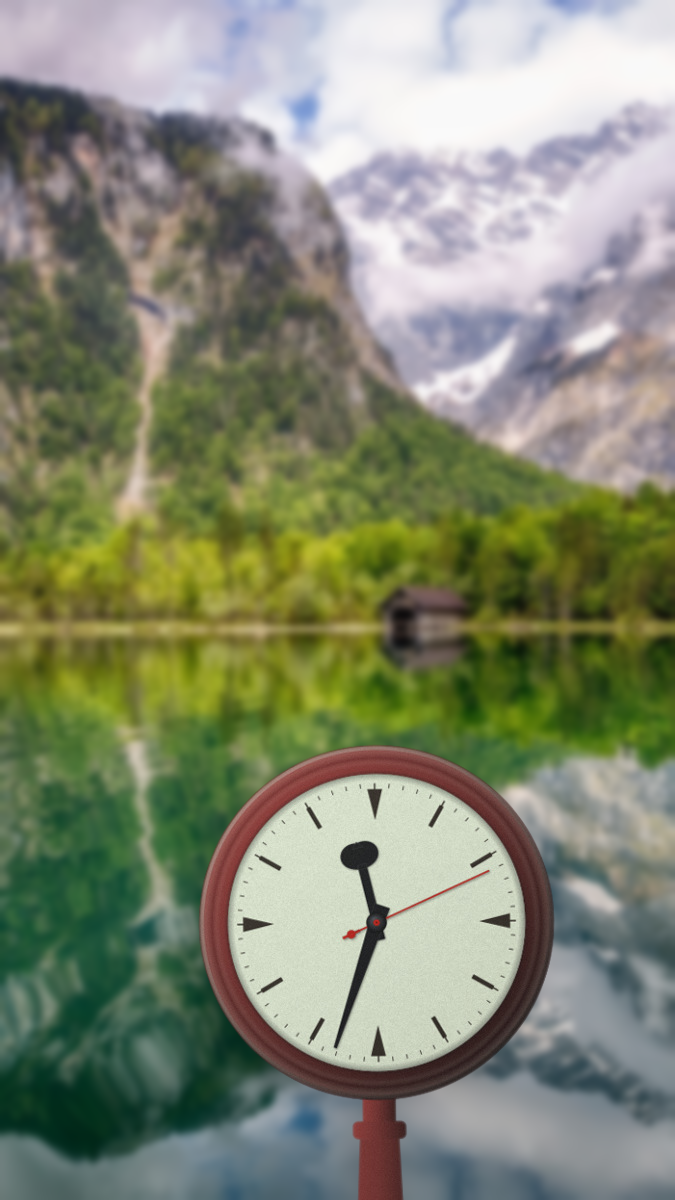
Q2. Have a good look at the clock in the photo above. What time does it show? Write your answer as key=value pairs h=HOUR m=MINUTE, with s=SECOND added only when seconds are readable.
h=11 m=33 s=11
